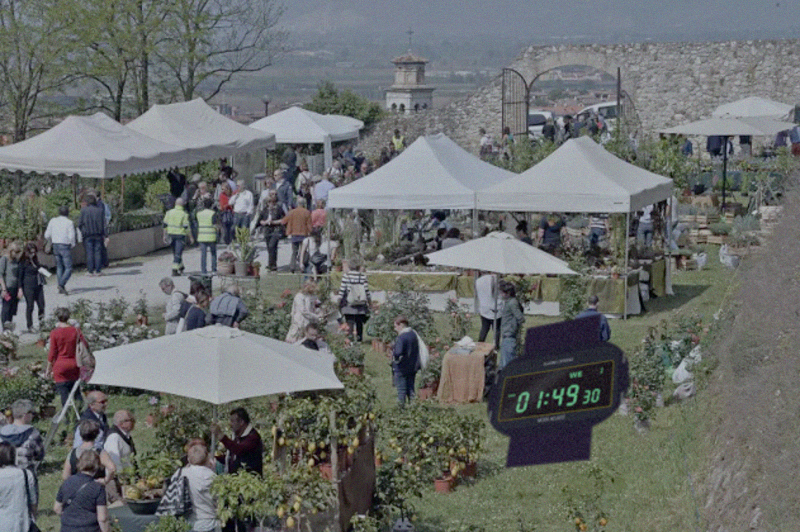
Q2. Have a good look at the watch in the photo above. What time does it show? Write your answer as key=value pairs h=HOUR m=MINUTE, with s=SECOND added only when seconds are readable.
h=1 m=49 s=30
